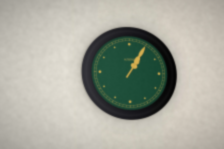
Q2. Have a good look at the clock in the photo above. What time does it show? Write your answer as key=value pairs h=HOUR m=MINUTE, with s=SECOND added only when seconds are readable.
h=1 m=5
